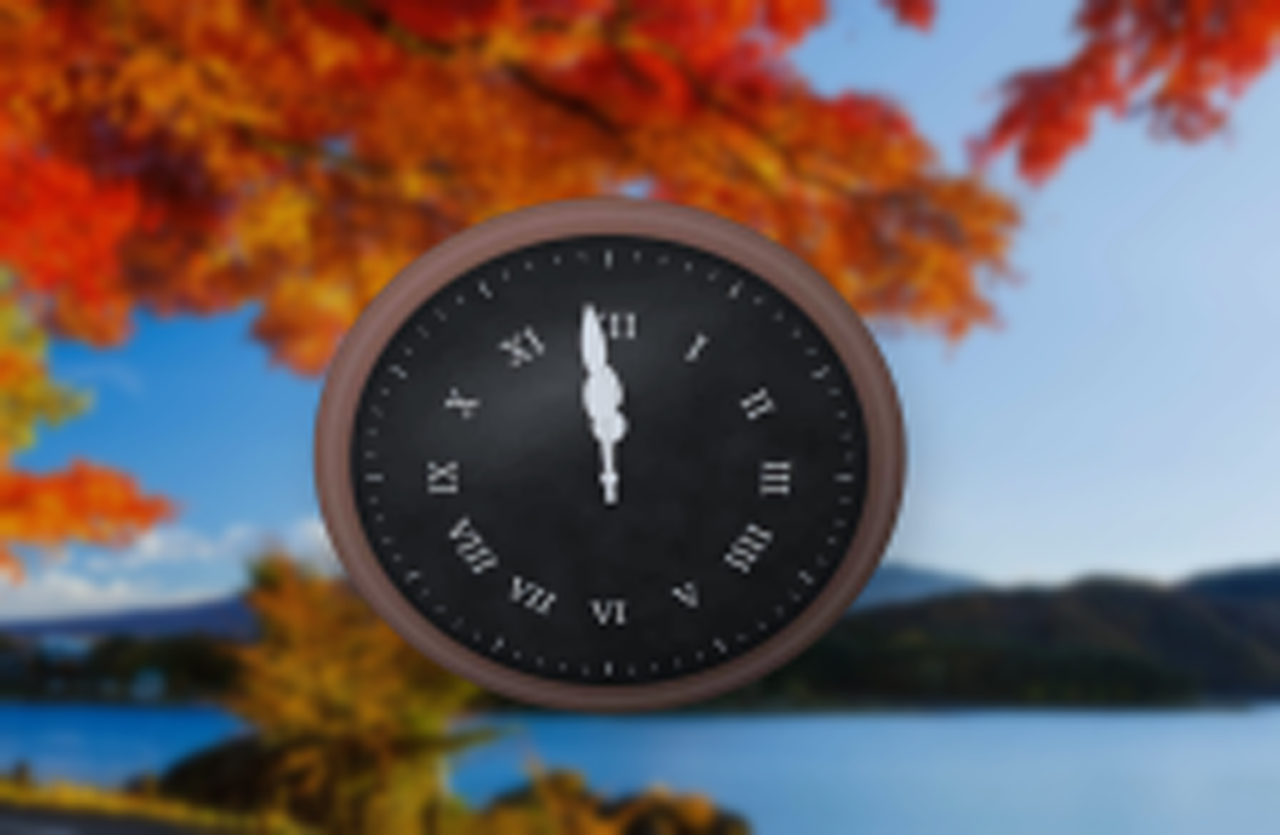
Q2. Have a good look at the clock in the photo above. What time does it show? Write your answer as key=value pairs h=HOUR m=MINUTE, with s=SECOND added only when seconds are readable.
h=11 m=59
